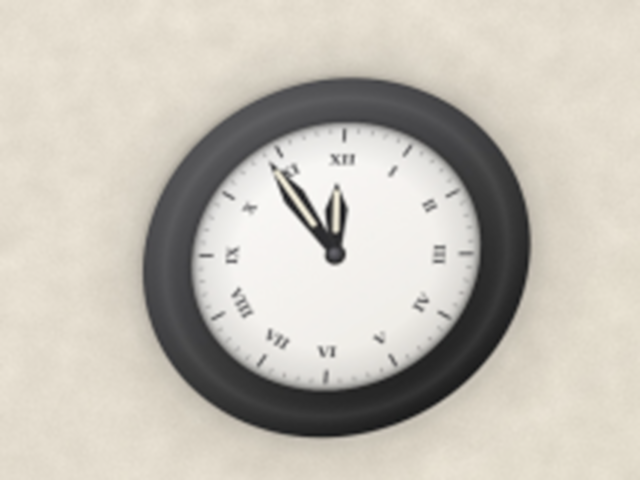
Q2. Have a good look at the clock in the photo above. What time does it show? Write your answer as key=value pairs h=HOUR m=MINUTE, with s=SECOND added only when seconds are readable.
h=11 m=54
